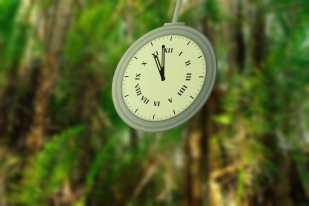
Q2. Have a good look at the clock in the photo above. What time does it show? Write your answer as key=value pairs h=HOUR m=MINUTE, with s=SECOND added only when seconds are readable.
h=10 m=58
